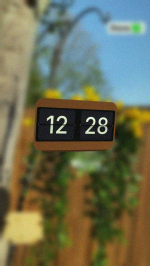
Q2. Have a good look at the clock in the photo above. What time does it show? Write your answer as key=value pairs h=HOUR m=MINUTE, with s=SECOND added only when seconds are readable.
h=12 m=28
